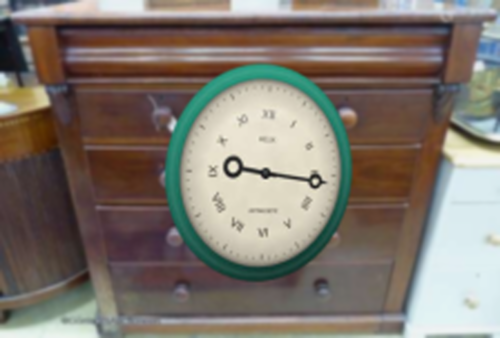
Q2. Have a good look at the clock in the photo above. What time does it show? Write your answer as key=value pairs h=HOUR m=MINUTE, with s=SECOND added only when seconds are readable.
h=9 m=16
